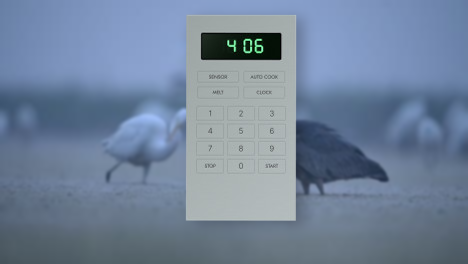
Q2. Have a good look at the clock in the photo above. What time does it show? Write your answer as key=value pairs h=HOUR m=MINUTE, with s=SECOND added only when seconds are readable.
h=4 m=6
